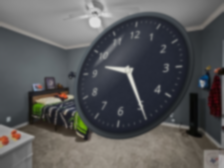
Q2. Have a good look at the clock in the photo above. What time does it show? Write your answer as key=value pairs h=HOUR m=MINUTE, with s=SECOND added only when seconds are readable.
h=9 m=25
